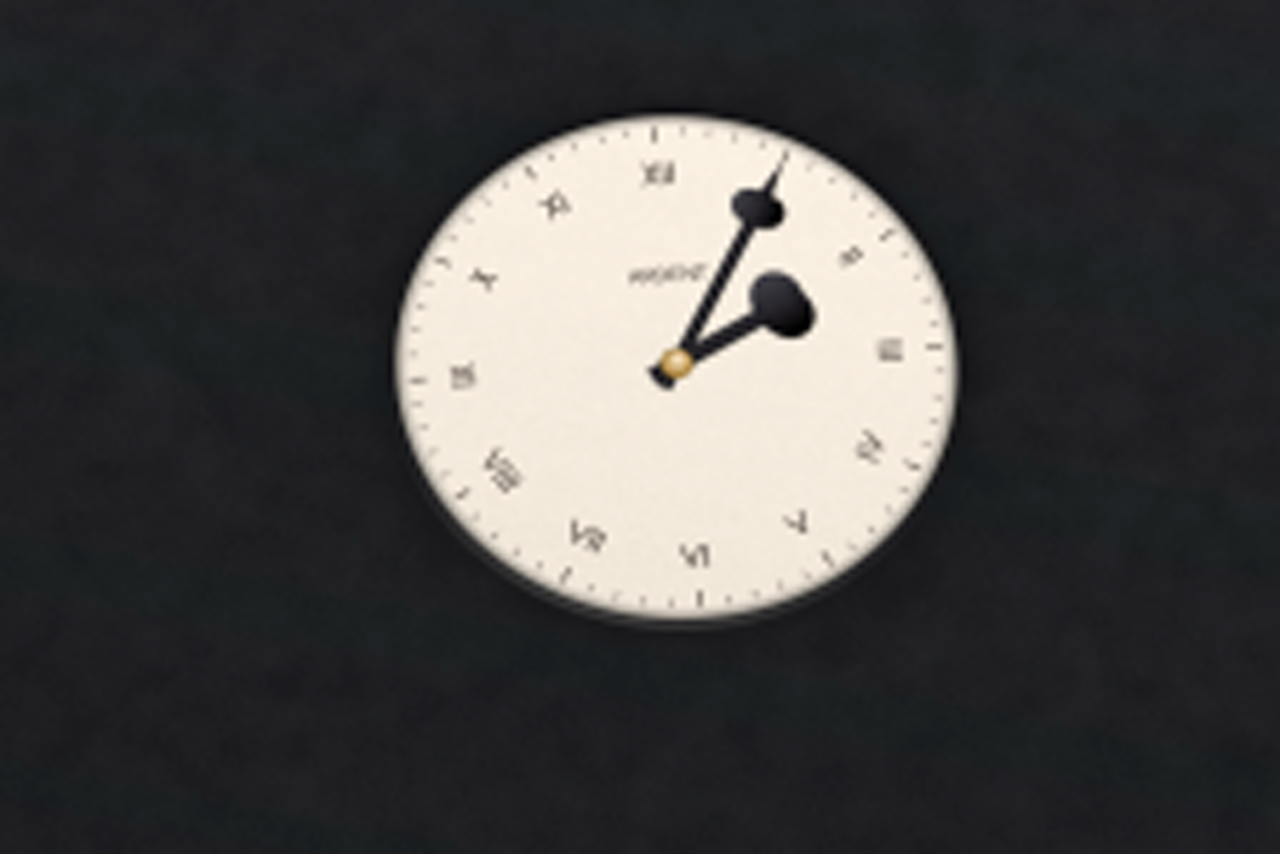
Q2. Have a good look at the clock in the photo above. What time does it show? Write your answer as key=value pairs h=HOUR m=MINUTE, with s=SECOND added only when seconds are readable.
h=2 m=5
